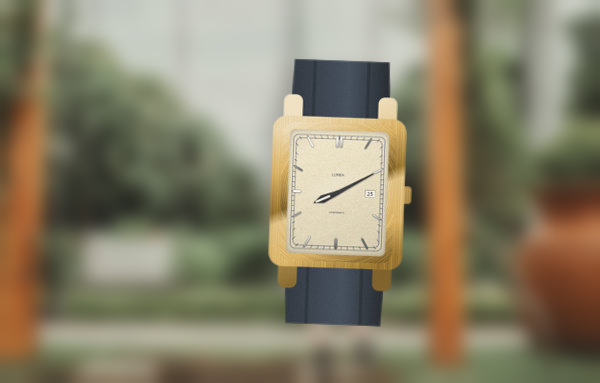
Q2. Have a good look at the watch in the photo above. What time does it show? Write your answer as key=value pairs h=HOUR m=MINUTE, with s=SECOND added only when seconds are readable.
h=8 m=10
